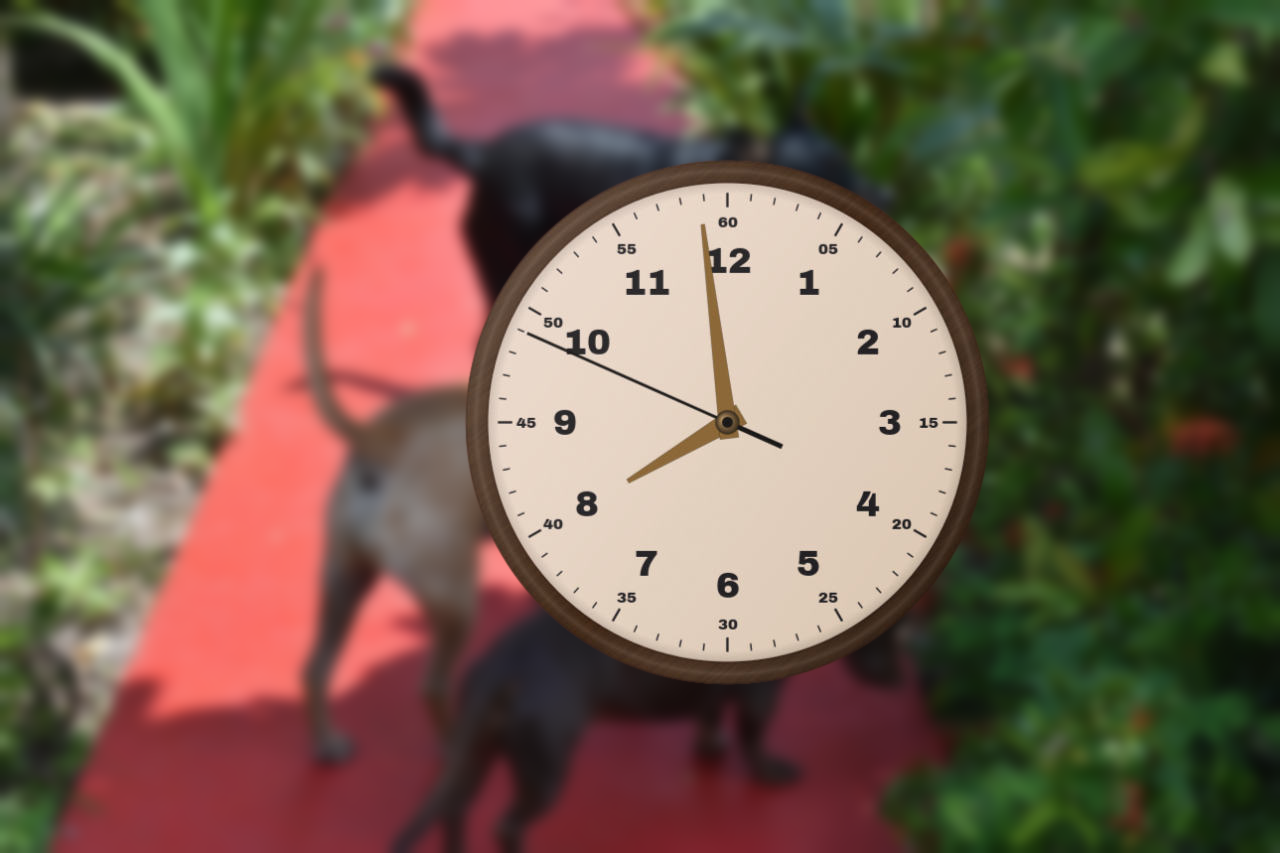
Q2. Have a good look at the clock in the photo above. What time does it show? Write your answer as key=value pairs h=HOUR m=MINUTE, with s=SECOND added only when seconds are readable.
h=7 m=58 s=49
